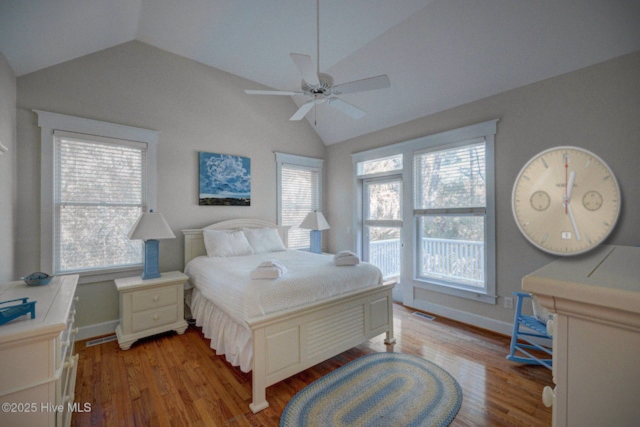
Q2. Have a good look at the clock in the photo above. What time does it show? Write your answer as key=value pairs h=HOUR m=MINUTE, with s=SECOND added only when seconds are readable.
h=12 m=27
